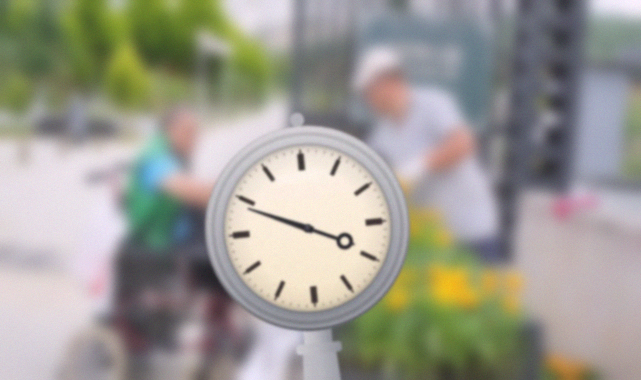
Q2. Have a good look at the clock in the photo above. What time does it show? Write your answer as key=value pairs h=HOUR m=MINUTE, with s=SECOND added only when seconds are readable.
h=3 m=49
